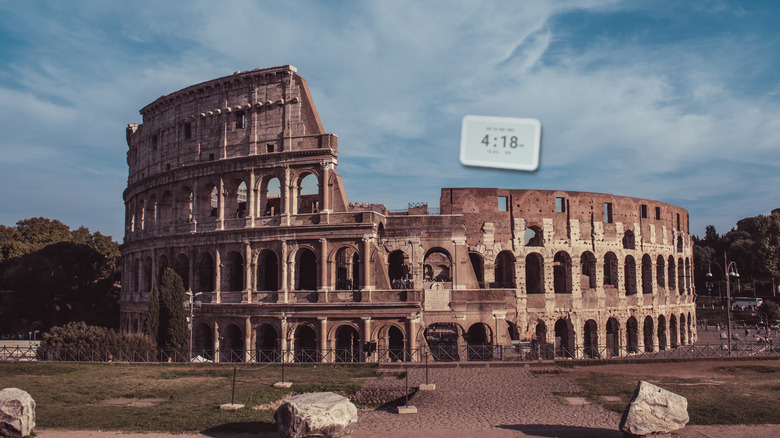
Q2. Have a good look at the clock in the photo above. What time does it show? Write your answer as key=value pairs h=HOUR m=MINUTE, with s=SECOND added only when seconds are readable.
h=4 m=18
